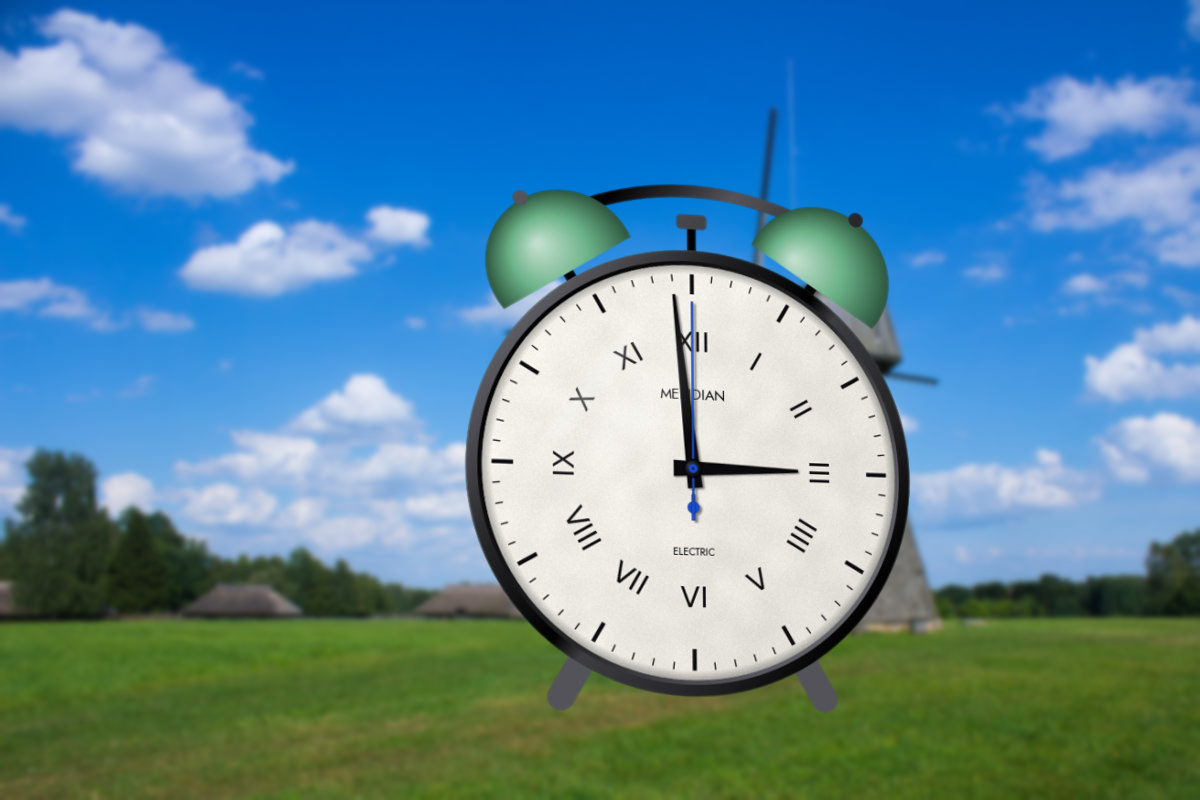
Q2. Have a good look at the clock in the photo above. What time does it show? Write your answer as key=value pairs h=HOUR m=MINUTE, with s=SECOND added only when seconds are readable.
h=2 m=59 s=0
